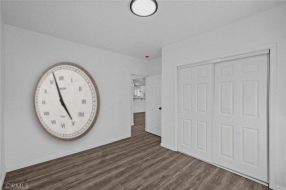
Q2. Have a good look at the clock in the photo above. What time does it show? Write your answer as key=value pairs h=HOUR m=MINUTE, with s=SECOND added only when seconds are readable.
h=4 m=57
